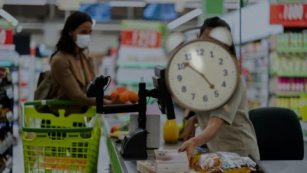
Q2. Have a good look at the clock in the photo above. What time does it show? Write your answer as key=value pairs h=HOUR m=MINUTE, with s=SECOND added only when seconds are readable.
h=4 m=52
